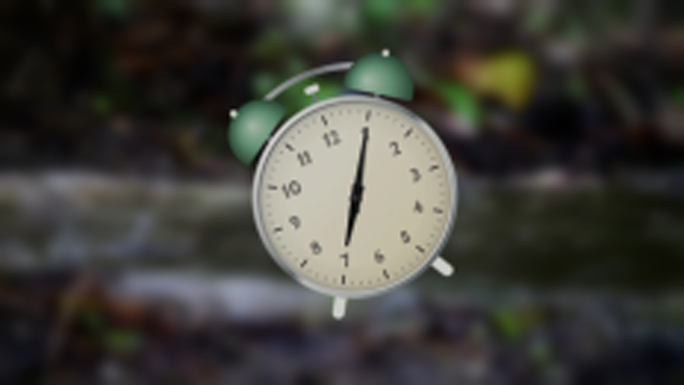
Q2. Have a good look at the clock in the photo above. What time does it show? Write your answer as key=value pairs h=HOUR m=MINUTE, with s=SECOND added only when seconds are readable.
h=7 m=5
